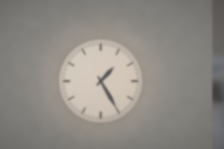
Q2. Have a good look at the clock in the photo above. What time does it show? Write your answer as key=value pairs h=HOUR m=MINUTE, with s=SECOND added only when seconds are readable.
h=1 m=25
